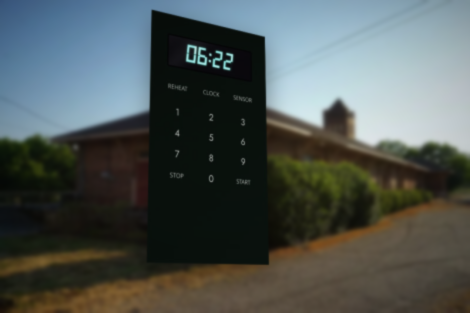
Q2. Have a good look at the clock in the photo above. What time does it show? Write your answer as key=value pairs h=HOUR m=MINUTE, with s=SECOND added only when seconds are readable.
h=6 m=22
